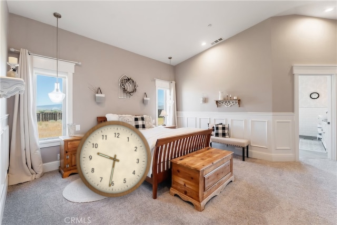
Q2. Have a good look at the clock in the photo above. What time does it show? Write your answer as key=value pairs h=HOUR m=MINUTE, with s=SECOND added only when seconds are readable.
h=9 m=31
